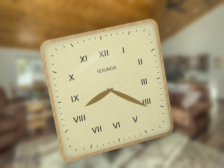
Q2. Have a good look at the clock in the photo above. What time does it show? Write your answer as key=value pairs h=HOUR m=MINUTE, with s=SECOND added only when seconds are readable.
h=8 m=21
